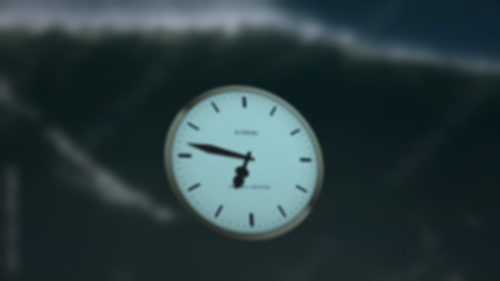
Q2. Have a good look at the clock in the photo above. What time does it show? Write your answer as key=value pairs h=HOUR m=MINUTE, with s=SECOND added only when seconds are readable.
h=6 m=47
